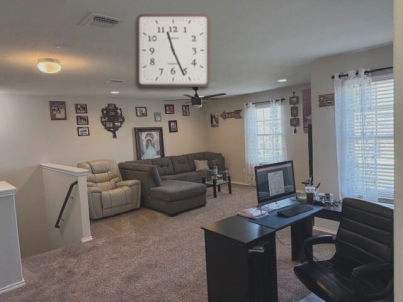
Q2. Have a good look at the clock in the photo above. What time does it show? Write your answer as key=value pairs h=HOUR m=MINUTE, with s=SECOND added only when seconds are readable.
h=11 m=26
